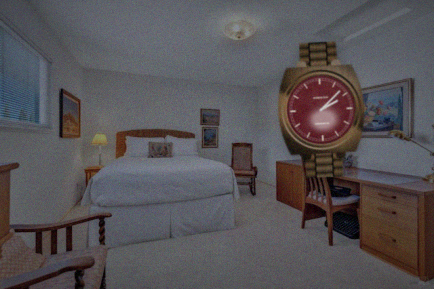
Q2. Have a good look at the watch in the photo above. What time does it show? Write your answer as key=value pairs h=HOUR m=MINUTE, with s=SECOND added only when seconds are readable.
h=2 m=8
